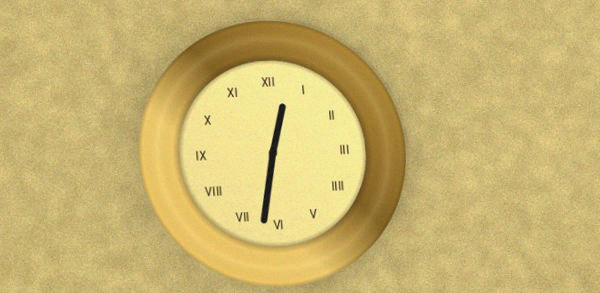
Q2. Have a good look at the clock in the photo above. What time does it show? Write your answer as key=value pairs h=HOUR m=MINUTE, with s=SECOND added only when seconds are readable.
h=12 m=32
